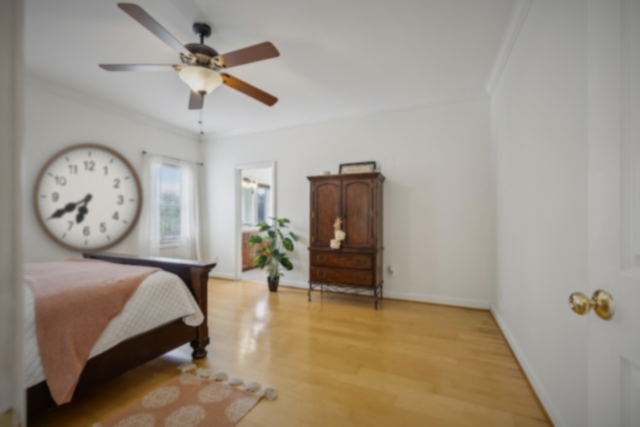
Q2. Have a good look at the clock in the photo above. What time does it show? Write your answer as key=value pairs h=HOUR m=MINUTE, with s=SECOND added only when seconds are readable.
h=6 m=40
